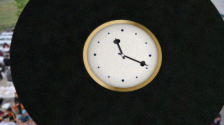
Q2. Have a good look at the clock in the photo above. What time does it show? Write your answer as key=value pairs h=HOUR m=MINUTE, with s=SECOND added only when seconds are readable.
h=11 m=19
